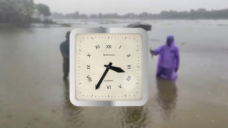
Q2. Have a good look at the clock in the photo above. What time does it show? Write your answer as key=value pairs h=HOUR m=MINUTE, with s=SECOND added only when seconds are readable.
h=3 m=35
